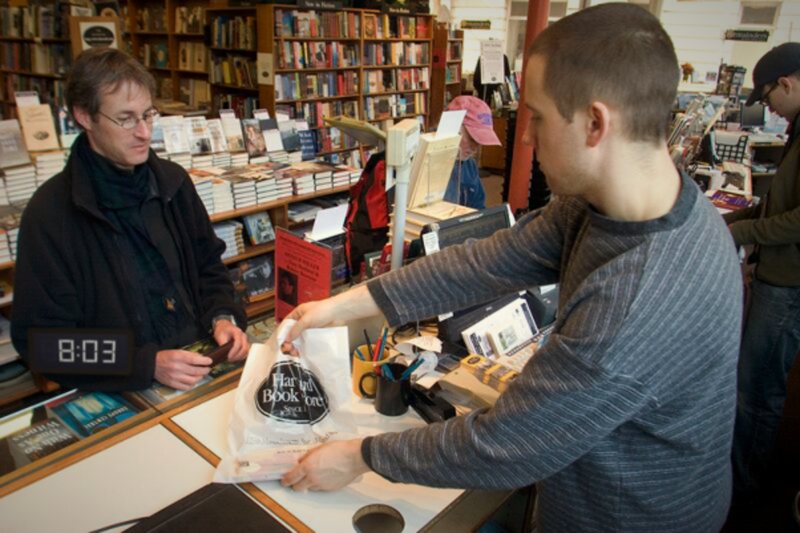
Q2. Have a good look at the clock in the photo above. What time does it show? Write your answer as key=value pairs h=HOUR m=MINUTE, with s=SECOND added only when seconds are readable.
h=8 m=3
